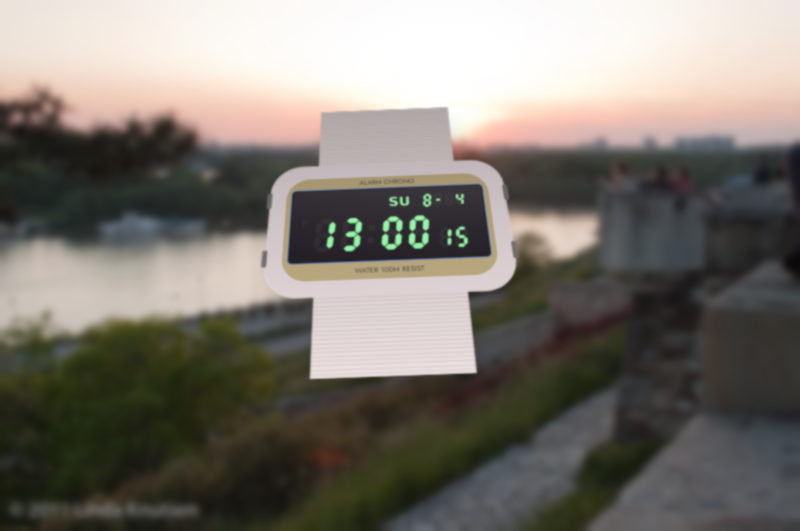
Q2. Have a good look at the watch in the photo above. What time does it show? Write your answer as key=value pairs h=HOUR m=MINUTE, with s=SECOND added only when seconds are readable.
h=13 m=0 s=15
